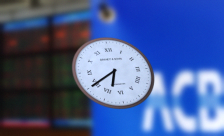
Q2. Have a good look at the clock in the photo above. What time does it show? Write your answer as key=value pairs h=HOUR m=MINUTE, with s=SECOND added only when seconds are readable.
h=6 m=40
